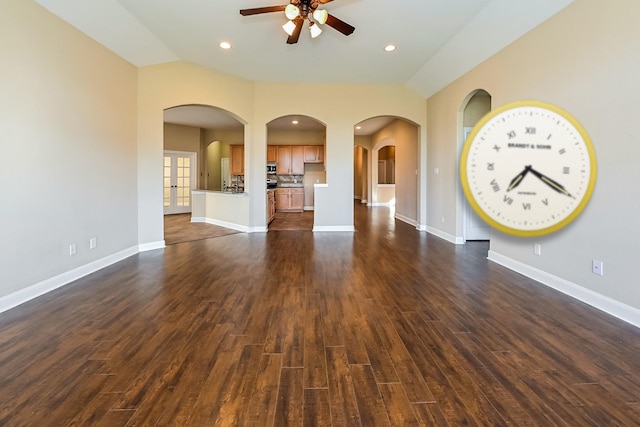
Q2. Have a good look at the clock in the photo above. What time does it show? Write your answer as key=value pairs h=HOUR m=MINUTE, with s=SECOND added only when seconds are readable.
h=7 m=20
